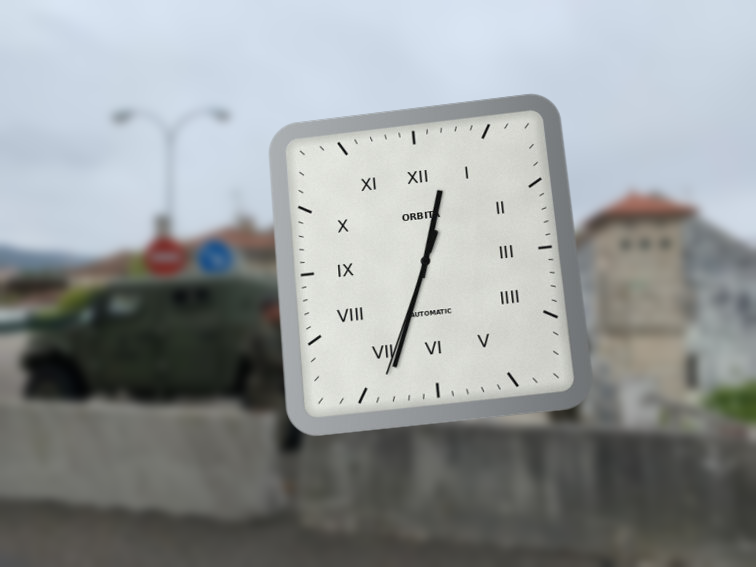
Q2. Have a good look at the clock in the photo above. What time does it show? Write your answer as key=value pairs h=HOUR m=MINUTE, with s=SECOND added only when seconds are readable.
h=12 m=33 s=34
